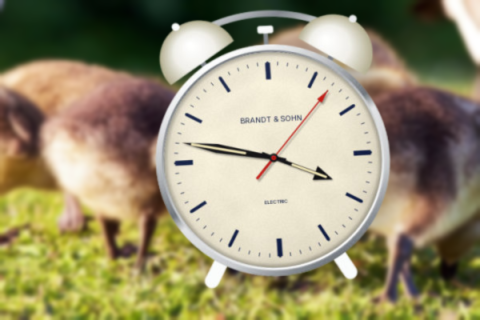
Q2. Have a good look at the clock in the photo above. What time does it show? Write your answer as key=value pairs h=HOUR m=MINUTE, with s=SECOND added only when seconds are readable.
h=3 m=47 s=7
